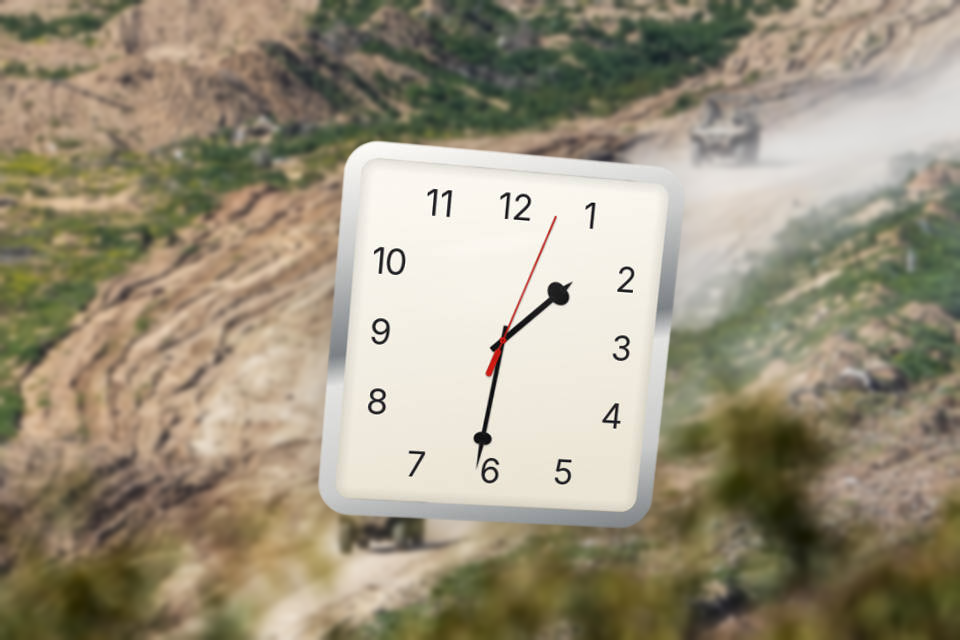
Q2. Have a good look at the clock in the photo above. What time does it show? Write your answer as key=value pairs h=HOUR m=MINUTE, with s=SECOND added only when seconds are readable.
h=1 m=31 s=3
